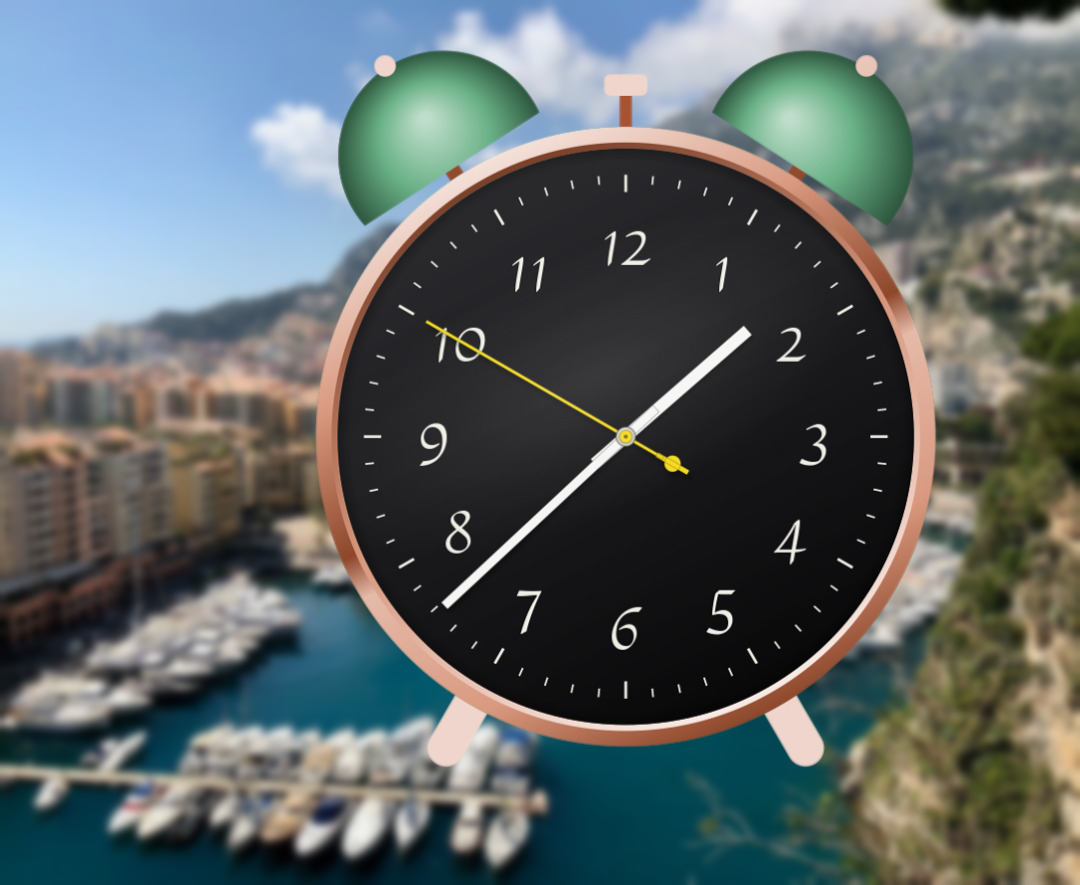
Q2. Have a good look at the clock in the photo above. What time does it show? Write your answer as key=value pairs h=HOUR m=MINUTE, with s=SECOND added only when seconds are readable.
h=1 m=37 s=50
